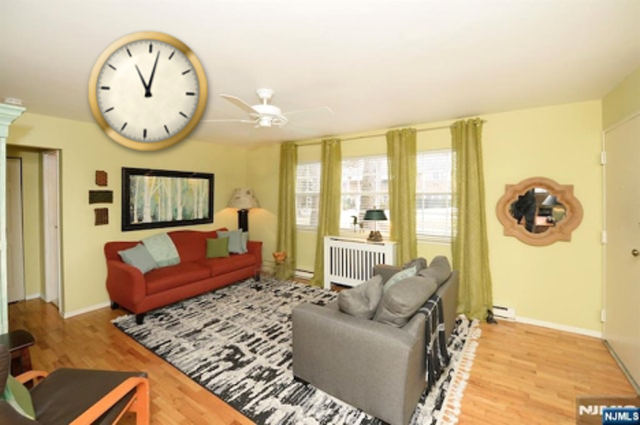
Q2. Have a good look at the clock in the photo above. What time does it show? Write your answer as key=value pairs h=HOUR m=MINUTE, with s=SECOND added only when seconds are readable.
h=11 m=2
